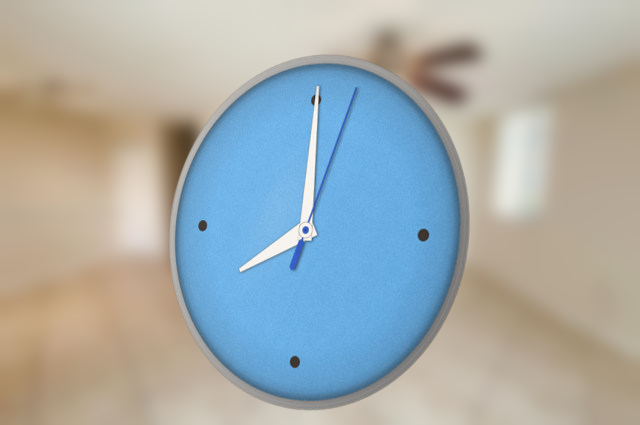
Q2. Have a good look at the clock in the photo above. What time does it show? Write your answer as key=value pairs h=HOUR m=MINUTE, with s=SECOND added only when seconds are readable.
h=8 m=0 s=3
